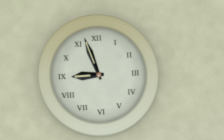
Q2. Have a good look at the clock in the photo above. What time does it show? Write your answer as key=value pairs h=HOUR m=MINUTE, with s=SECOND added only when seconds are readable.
h=8 m=57
